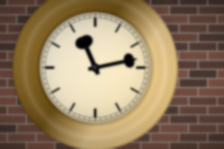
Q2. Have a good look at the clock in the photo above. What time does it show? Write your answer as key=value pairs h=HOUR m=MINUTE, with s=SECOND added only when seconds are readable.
h=11 m=13
